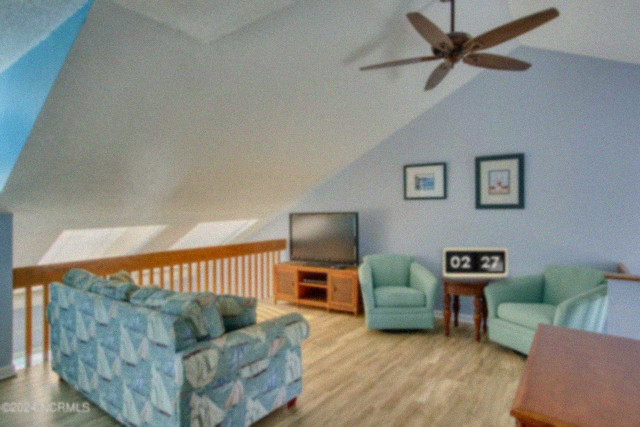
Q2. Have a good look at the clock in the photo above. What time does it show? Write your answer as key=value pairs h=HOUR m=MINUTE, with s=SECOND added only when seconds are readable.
h=2 m=27
